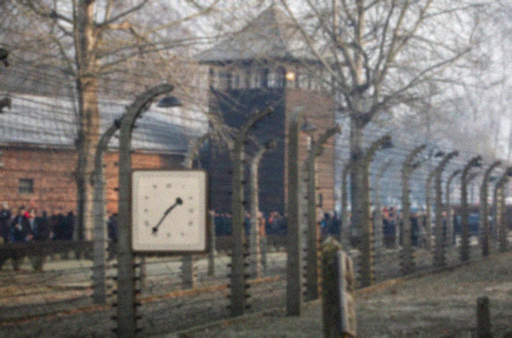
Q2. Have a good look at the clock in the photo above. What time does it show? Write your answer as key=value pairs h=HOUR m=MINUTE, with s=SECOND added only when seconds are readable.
h=1 m=36
